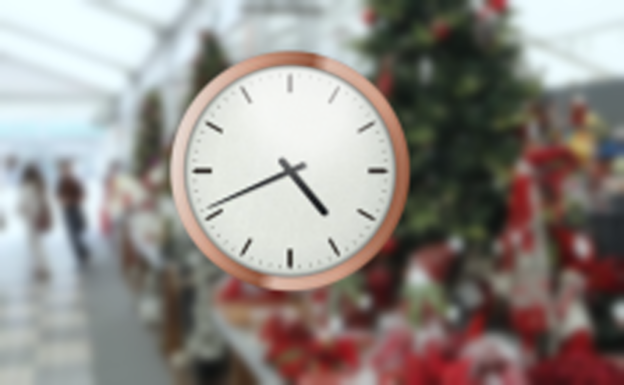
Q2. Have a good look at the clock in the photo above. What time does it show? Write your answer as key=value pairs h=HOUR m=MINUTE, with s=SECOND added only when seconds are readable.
h=4 m=41
